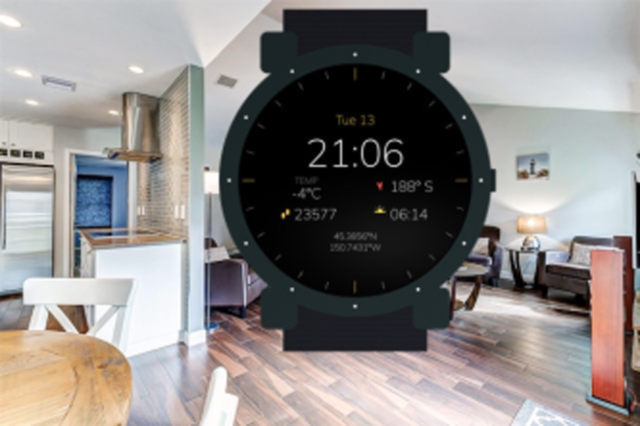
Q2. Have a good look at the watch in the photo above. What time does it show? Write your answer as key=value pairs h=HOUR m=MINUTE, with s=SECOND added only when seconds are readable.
h=21 m=6
